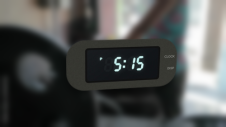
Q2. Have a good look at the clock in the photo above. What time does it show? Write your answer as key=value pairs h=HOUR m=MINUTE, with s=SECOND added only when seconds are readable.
h=5 m=15
